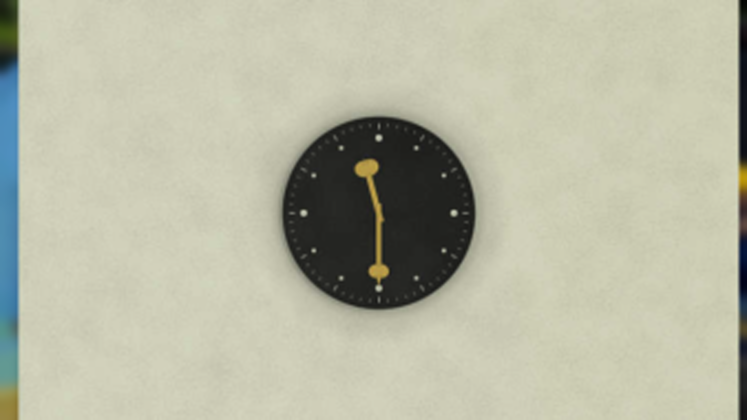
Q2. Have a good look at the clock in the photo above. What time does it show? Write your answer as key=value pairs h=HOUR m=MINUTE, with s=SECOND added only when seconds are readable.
h=11 m=30
